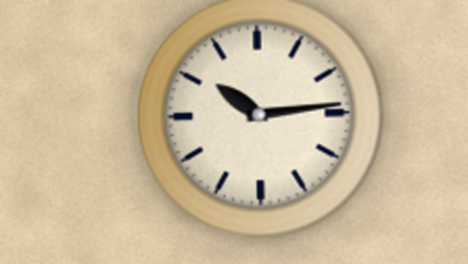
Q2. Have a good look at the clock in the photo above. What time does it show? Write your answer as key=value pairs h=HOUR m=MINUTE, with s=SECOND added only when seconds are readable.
h=10 m=14
